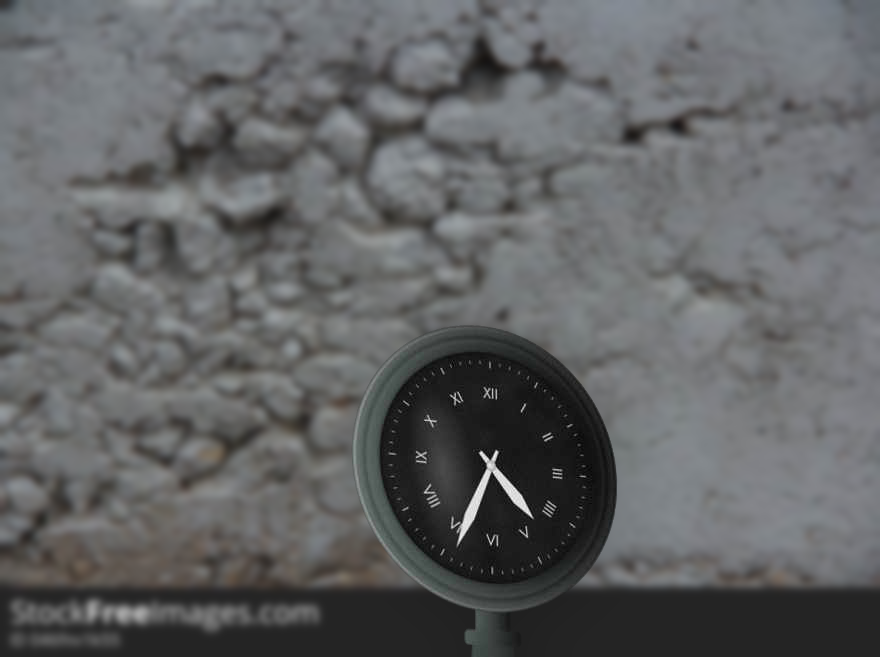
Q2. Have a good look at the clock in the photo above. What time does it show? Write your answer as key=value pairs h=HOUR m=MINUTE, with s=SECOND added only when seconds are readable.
h=4 m=34
